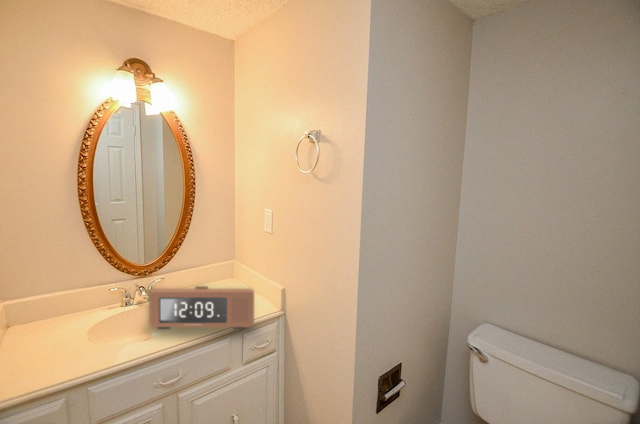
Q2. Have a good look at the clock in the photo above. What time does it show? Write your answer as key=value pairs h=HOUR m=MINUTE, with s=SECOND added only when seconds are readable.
h=12 m=9
